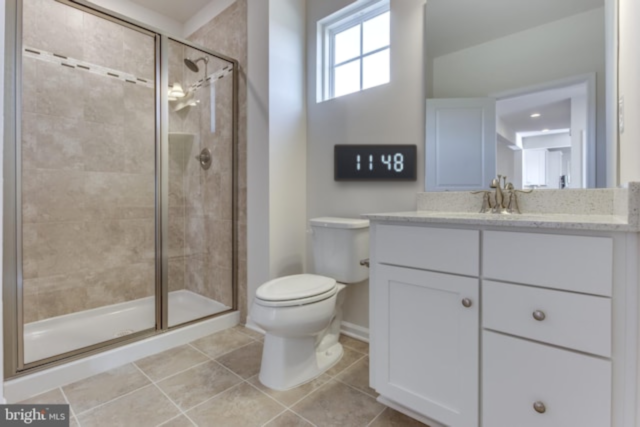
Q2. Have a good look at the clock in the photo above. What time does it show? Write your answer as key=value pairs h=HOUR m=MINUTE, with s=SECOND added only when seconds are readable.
h=11 m=48
